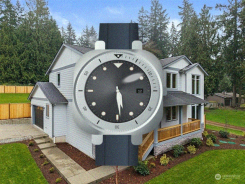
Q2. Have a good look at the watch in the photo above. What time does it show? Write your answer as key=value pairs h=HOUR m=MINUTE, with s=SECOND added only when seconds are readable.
h=5 m=29
